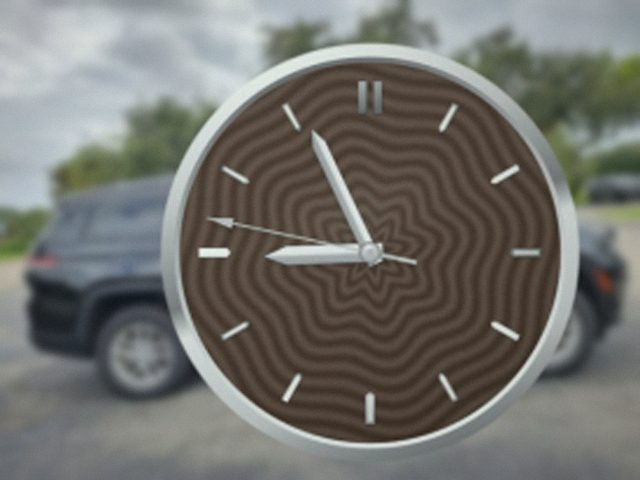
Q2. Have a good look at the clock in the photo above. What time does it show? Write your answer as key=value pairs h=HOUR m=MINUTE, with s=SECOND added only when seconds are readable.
h=8 m=55 s=47
